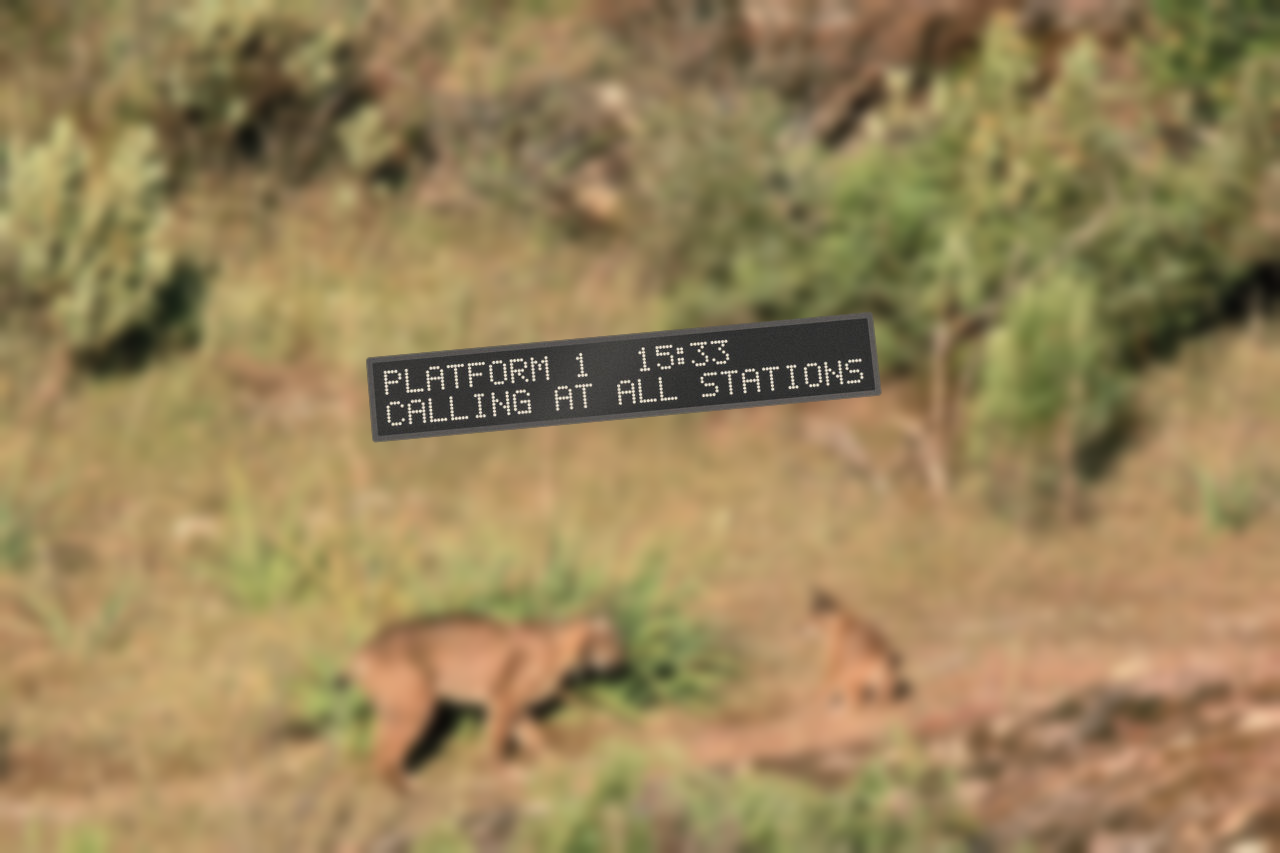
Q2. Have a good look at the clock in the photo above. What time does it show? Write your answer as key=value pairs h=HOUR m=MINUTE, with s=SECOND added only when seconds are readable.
h=15 m=33
